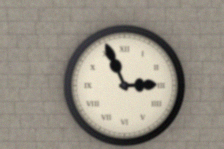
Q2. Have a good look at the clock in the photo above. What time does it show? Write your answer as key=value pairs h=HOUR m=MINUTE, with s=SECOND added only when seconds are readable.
h=2 m=56
